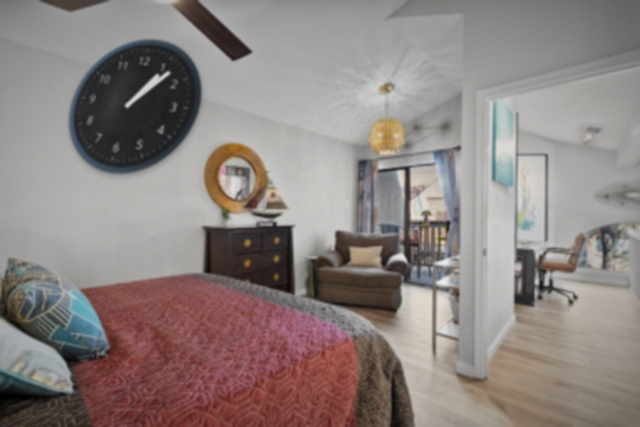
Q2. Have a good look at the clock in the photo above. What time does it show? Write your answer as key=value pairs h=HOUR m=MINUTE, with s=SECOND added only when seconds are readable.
h=1 m=7
